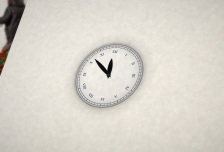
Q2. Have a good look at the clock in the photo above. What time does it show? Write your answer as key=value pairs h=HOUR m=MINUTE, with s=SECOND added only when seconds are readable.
h=11 m=52
